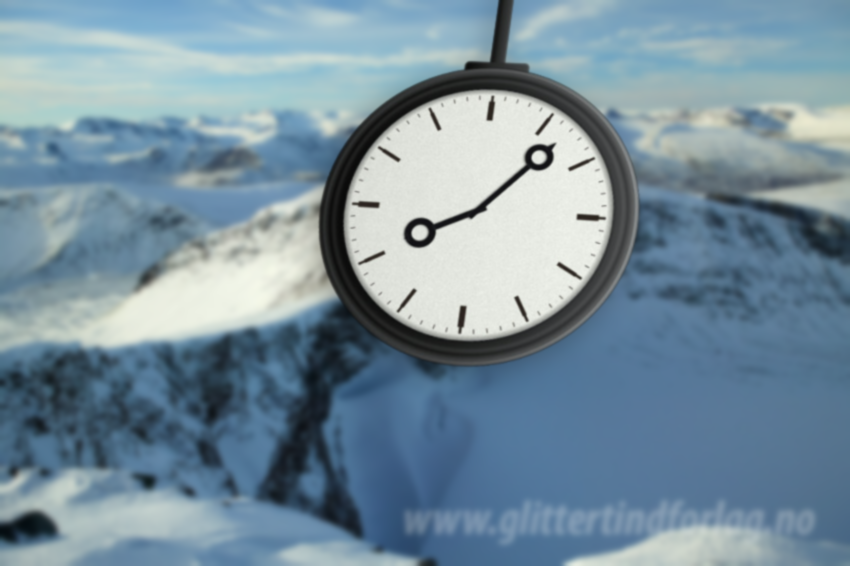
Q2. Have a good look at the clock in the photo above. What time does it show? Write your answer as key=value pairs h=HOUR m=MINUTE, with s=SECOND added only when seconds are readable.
h=8 m=7
